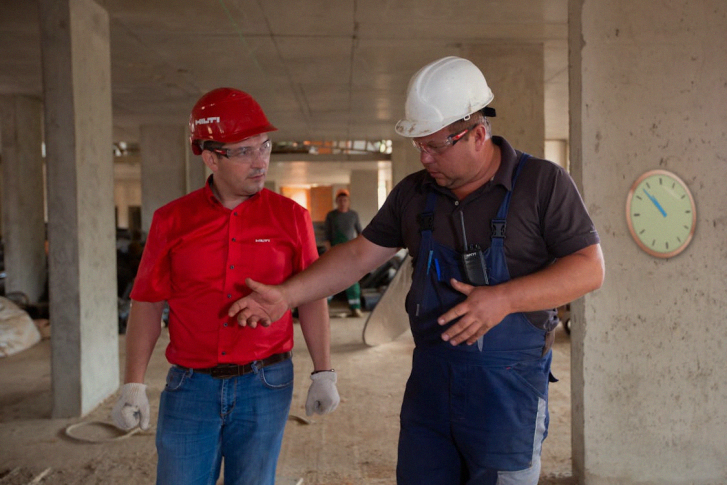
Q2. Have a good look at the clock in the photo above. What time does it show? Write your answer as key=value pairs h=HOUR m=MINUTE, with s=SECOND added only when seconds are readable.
h=10 m=53
